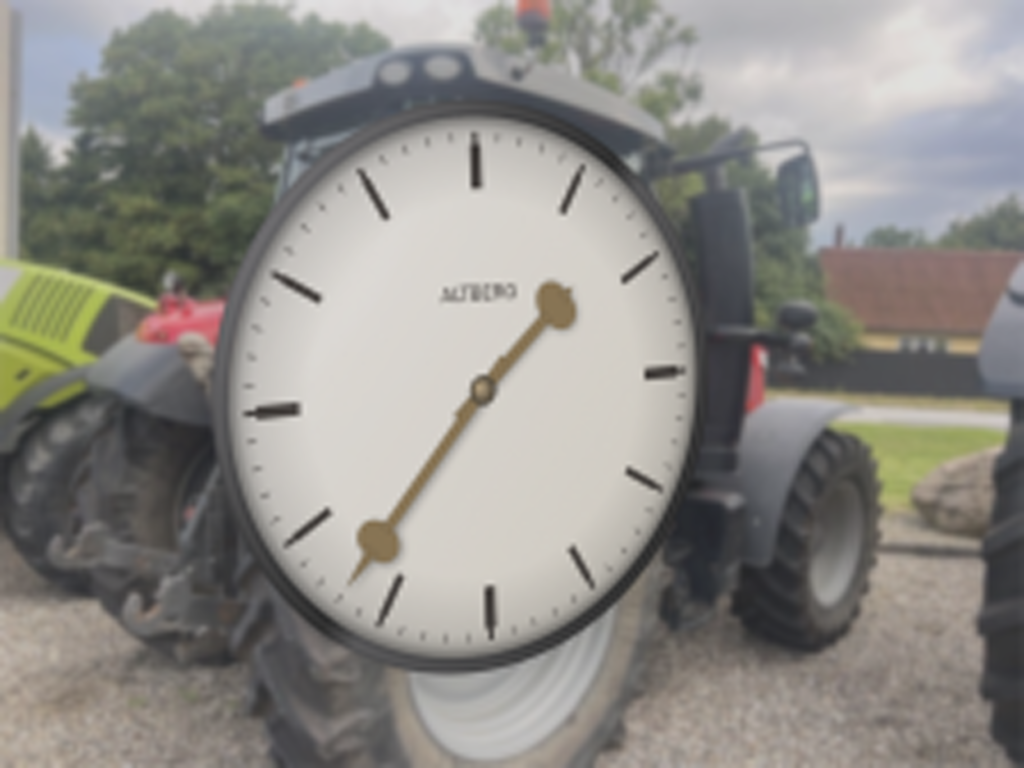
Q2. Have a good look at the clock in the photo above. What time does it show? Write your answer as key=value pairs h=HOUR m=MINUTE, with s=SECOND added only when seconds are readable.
h=1 m=37
